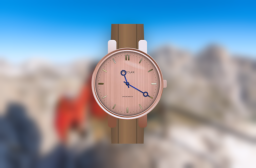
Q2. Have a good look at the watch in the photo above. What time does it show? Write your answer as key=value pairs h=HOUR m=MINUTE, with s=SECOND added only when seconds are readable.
h=11 m=20
